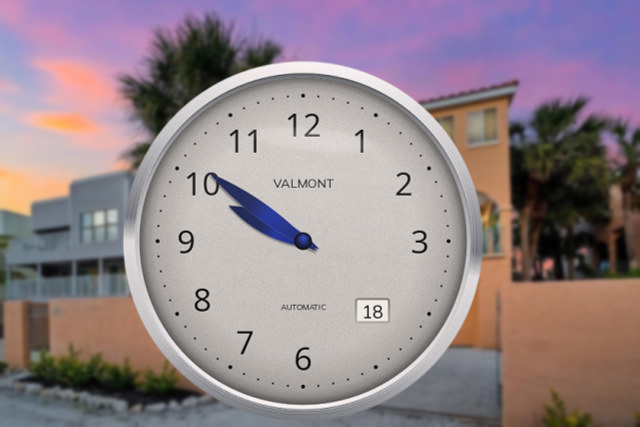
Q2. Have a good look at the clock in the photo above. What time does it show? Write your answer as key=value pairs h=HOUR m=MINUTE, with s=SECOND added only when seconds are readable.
h=9 m=51
